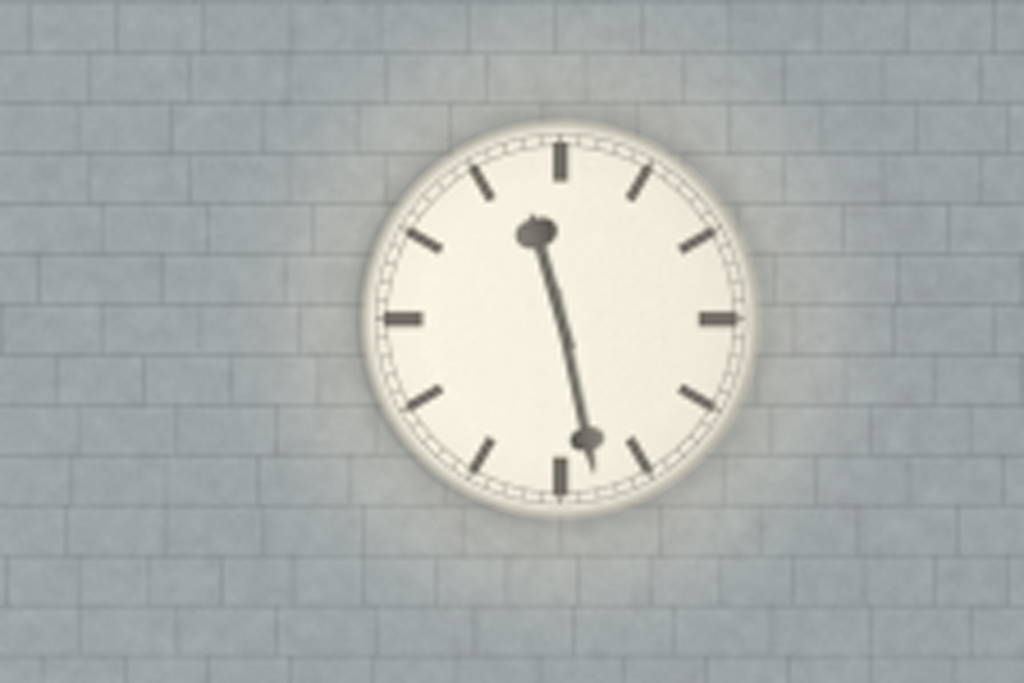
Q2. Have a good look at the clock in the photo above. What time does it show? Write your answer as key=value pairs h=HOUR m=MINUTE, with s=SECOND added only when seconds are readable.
h=11 m=28
